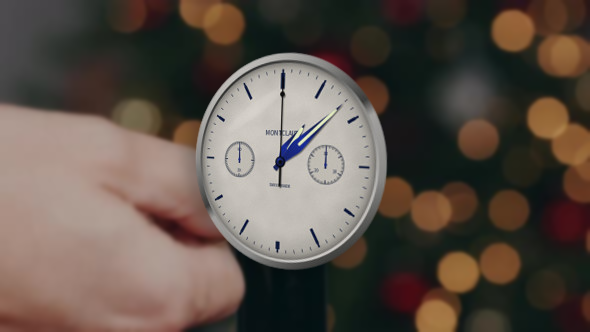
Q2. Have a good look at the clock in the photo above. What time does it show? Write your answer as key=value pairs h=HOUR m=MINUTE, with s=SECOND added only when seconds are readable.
h=1 m=8
